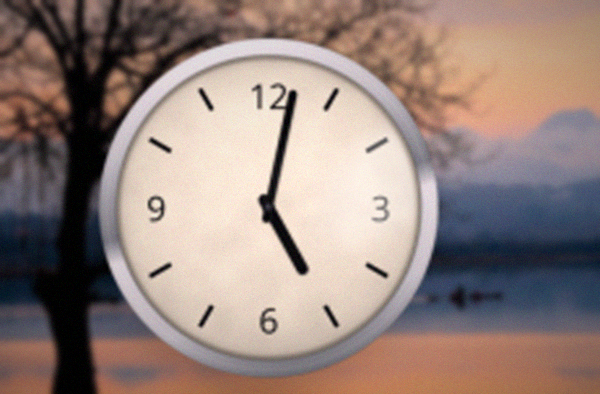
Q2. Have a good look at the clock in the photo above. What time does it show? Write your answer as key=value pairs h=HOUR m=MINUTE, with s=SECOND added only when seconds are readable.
h=5 m=2
